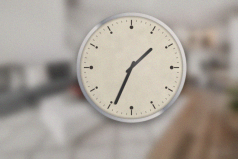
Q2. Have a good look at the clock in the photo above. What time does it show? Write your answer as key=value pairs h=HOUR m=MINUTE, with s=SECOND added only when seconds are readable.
h=1 m=34
